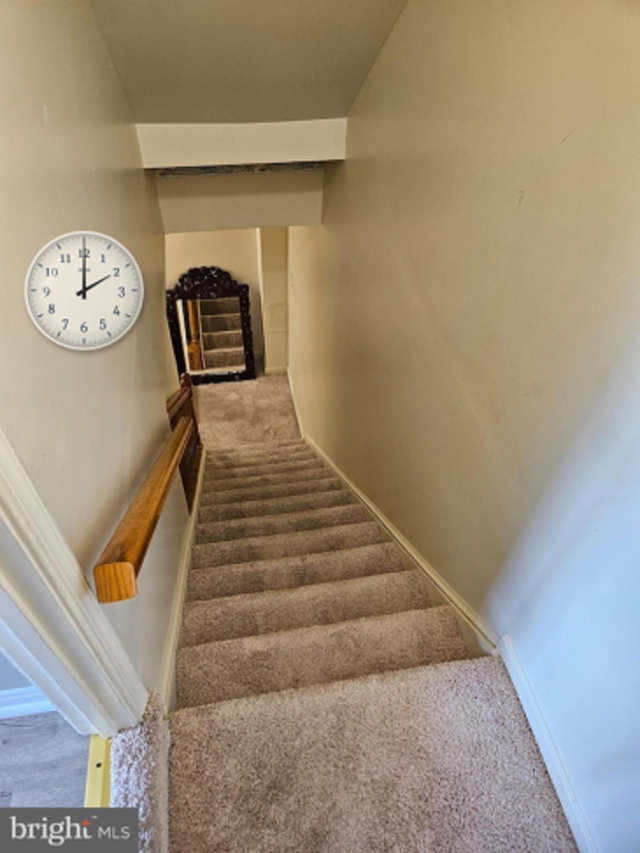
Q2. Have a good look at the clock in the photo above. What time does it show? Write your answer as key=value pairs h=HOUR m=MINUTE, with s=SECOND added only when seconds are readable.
h=2 m=0
